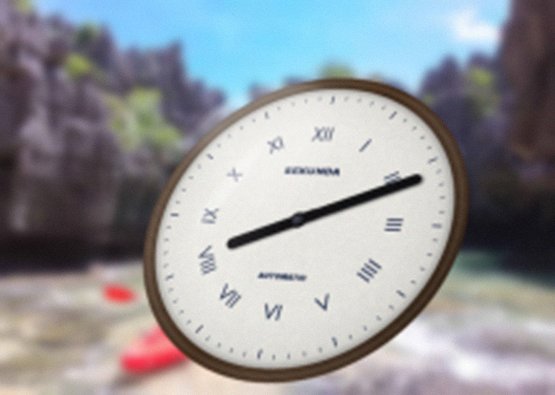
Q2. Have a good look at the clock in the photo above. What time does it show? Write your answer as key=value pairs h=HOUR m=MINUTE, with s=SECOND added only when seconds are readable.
h=8 m=11
